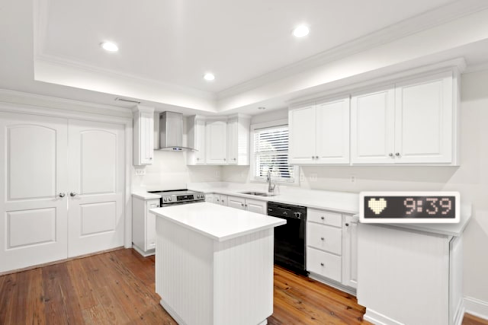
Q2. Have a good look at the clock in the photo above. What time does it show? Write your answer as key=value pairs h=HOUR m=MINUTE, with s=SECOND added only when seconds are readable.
h=9 m=39
